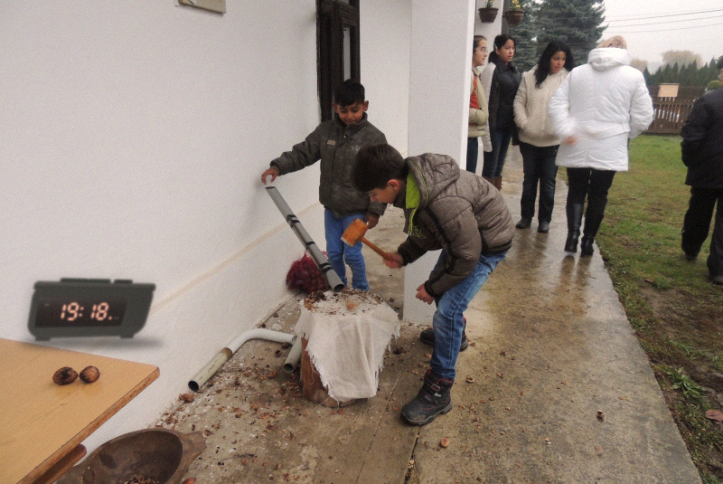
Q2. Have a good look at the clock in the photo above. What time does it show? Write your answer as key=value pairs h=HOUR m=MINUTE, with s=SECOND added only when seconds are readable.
h=19 m=18
